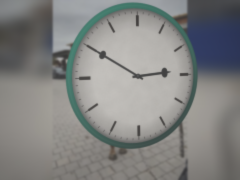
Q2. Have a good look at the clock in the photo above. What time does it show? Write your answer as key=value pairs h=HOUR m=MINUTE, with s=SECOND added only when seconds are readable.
h=2 m=50
